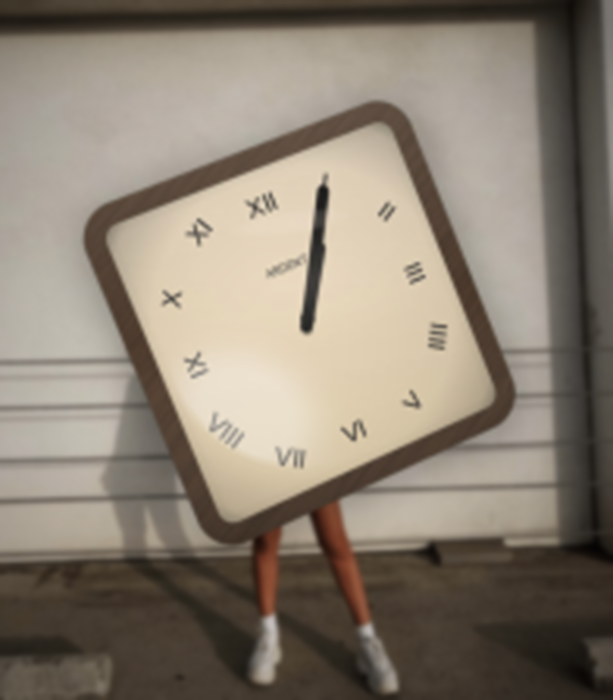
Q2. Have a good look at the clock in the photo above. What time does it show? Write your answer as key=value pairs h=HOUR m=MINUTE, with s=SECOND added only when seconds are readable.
h=1 m=5
